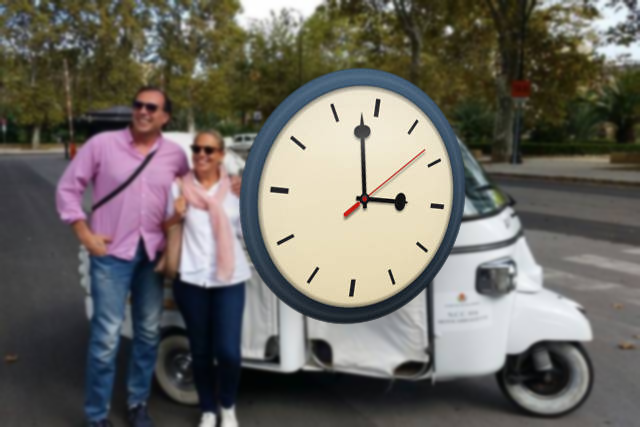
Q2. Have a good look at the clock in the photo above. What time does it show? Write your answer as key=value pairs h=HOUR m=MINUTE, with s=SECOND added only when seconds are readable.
h=2 m=58 s=8
